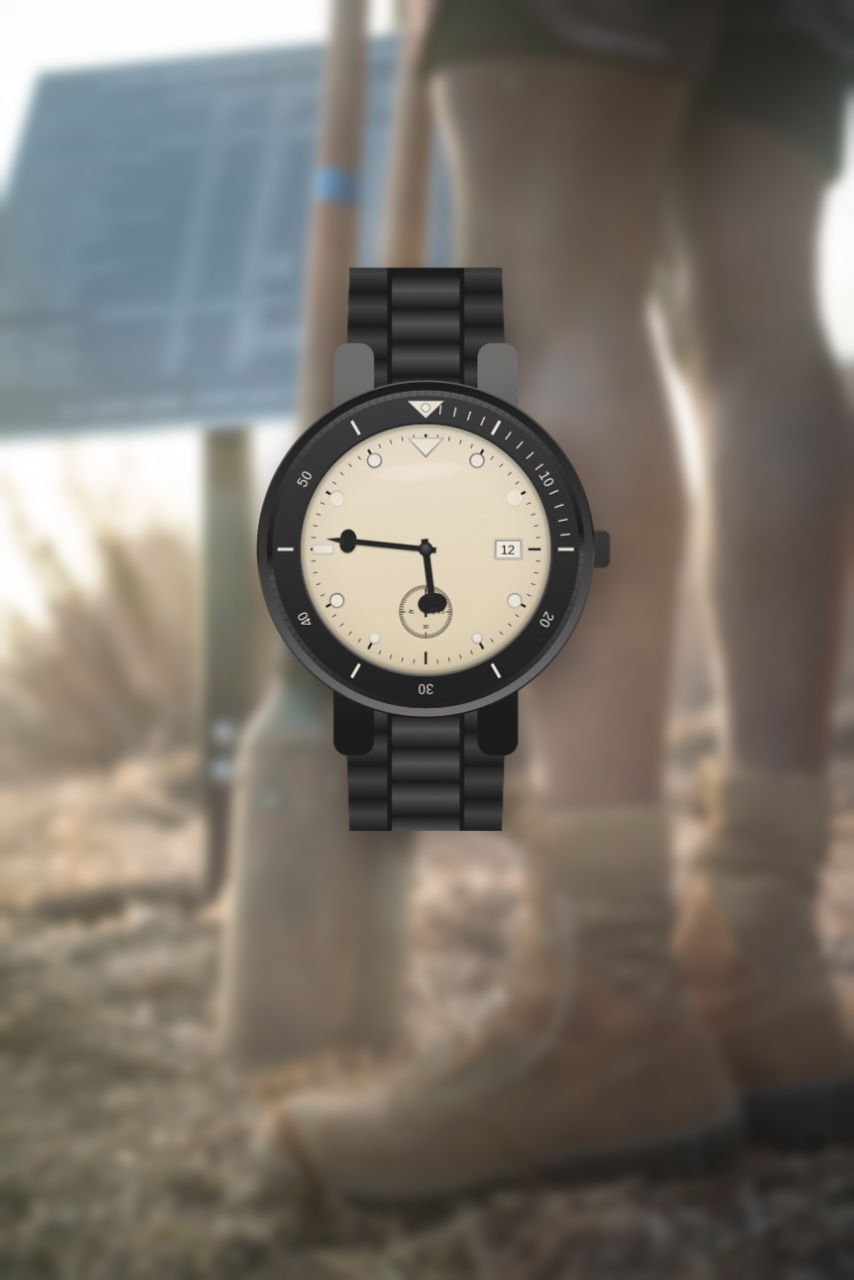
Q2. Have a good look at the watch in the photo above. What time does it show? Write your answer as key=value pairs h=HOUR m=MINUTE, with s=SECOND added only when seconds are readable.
h=5 m=46
